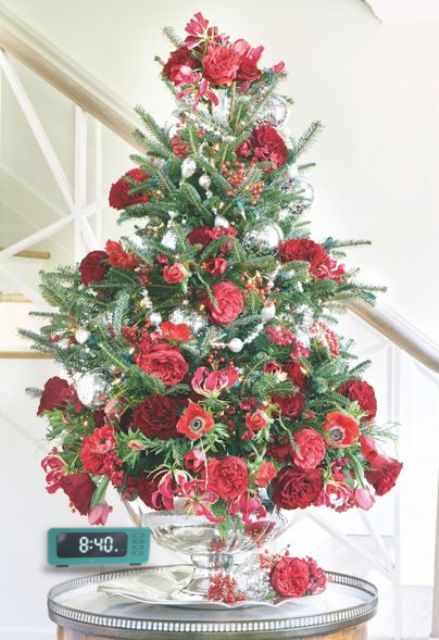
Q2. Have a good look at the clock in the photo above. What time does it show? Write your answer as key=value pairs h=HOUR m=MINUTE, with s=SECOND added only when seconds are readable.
h=8 m=40
